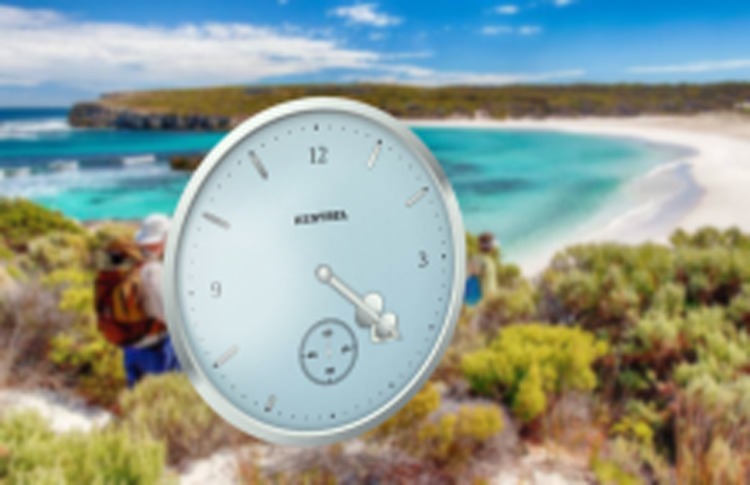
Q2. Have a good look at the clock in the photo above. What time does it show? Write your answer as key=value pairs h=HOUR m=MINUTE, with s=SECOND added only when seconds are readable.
h=4 m=22
